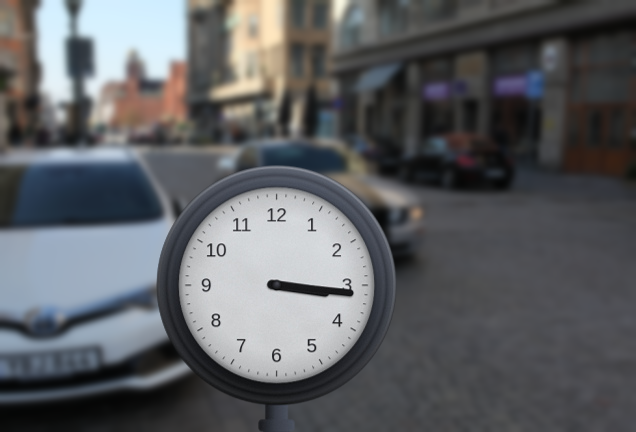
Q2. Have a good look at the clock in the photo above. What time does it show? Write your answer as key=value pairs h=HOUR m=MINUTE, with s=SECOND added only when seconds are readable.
h=3 m=16
